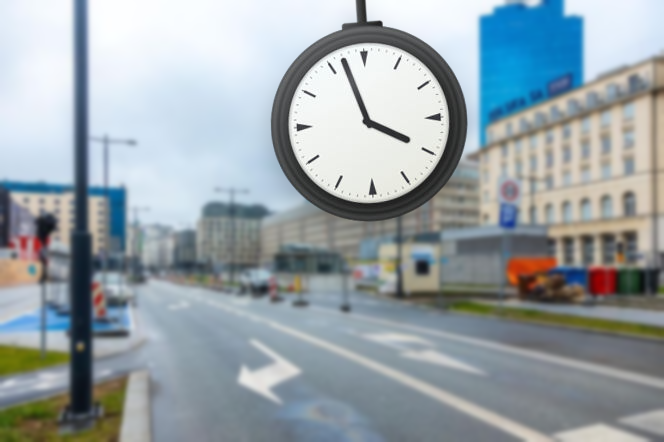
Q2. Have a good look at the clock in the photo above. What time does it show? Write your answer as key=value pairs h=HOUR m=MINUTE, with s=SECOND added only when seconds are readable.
h=3 m=57
